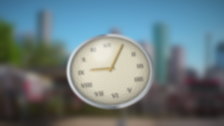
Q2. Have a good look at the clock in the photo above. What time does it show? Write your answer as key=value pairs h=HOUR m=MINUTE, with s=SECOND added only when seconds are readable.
h=9 m=5
